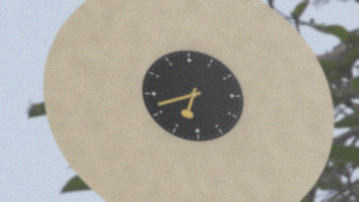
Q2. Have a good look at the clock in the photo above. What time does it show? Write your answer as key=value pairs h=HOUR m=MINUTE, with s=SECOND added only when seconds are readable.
h=6 m=42
